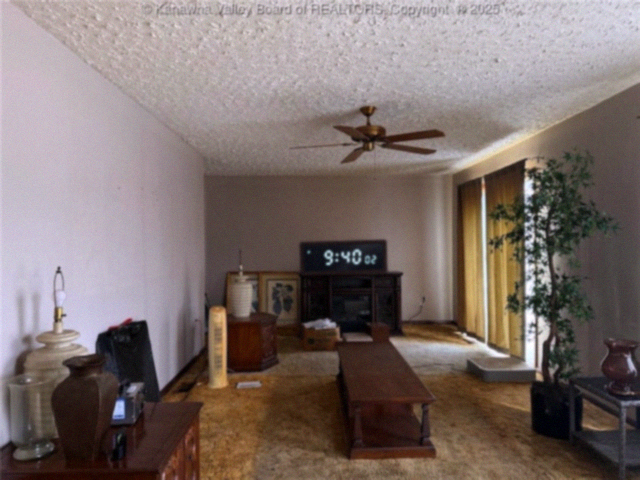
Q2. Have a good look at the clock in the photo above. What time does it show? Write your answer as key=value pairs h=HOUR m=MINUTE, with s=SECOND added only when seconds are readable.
h=9 m=40
